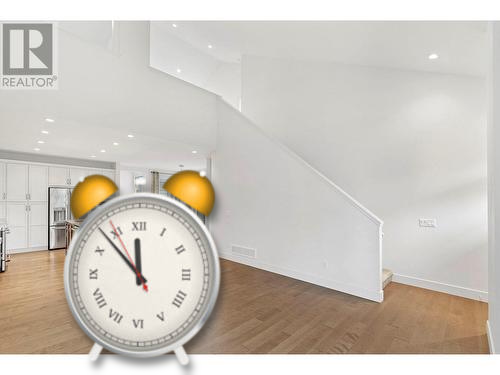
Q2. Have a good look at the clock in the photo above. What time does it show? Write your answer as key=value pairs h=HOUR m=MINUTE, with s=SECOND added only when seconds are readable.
h=11 m=52 s=55
